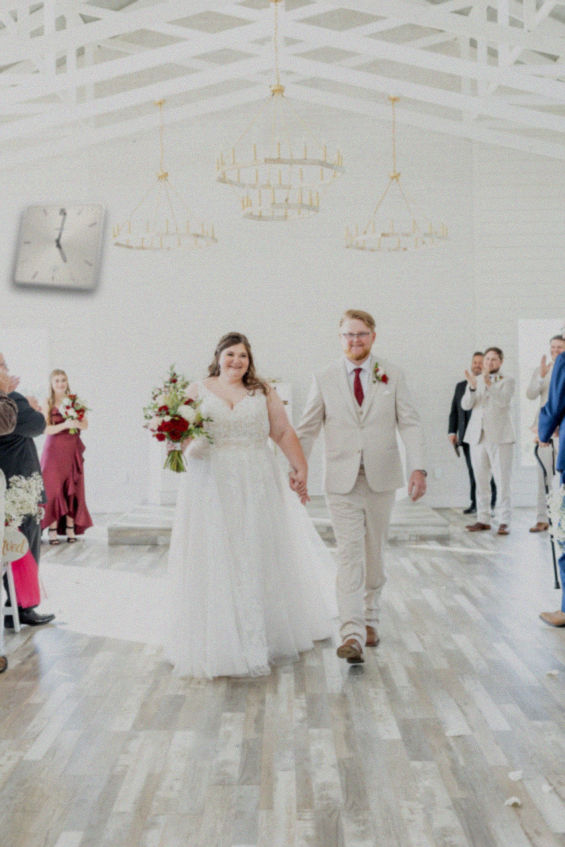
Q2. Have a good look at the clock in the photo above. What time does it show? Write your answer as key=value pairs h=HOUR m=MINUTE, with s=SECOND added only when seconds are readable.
h=5 m=1
